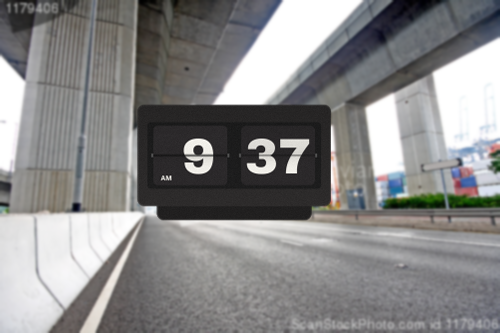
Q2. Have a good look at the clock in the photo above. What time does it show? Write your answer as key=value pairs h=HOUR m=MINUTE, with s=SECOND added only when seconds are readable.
h=9 m=37
